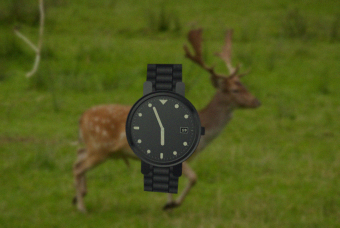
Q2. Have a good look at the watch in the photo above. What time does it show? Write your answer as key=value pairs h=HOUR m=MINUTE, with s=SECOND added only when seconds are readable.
h=5 m=56
